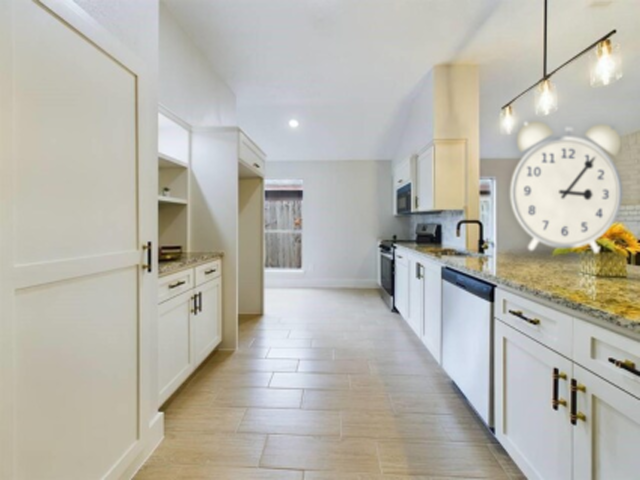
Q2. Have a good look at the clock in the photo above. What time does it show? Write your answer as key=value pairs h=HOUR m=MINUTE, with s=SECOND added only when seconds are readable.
h=3 m=6
